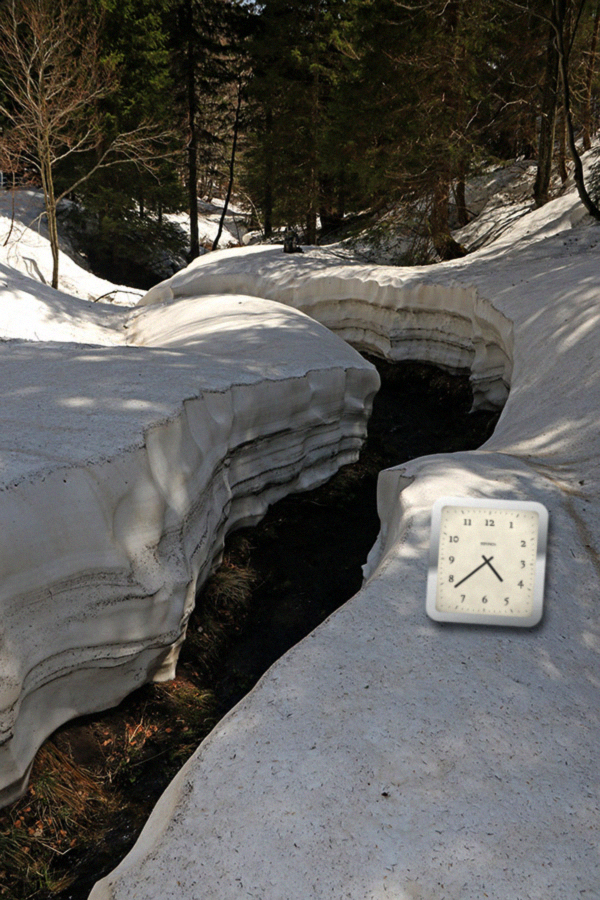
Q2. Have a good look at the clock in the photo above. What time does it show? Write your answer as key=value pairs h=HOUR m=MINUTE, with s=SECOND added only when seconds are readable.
h=4 m=38
